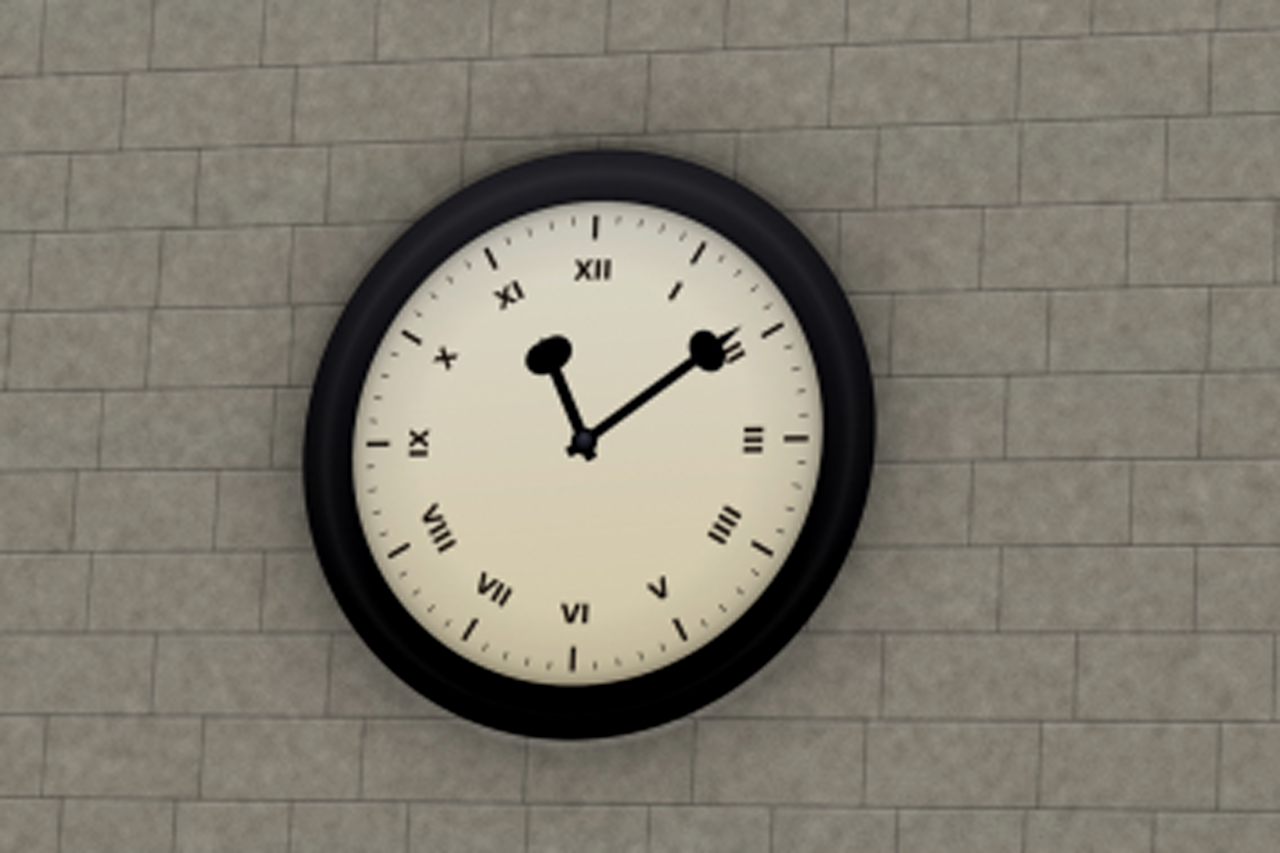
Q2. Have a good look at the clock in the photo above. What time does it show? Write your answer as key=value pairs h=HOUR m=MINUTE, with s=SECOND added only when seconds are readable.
h=11 m=9
